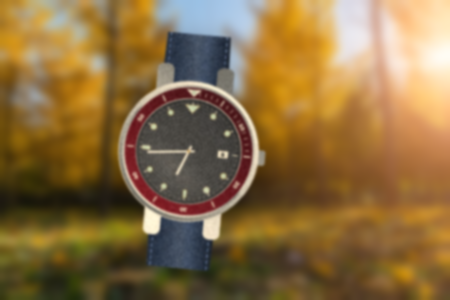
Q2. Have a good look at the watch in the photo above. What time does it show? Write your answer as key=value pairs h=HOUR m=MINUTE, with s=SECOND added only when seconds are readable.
h=6 m=44
